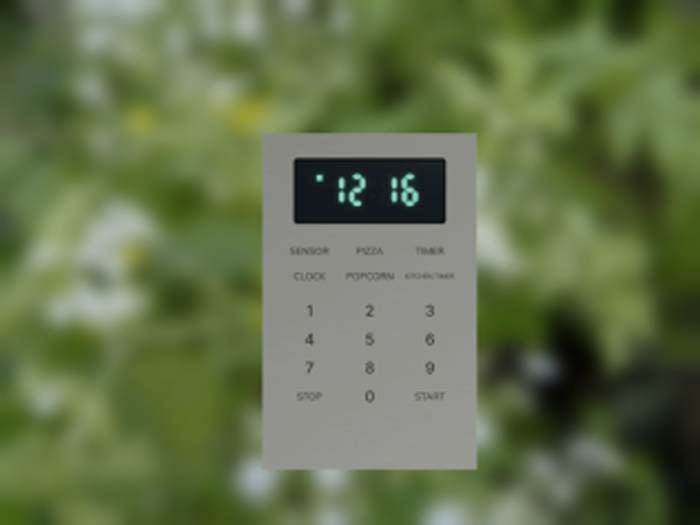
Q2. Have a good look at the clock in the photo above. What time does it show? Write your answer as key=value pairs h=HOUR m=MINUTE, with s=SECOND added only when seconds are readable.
h=12 m=16
